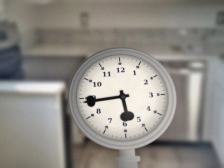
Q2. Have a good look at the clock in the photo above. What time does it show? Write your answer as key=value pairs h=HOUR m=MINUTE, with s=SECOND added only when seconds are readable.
h=5 m=44
